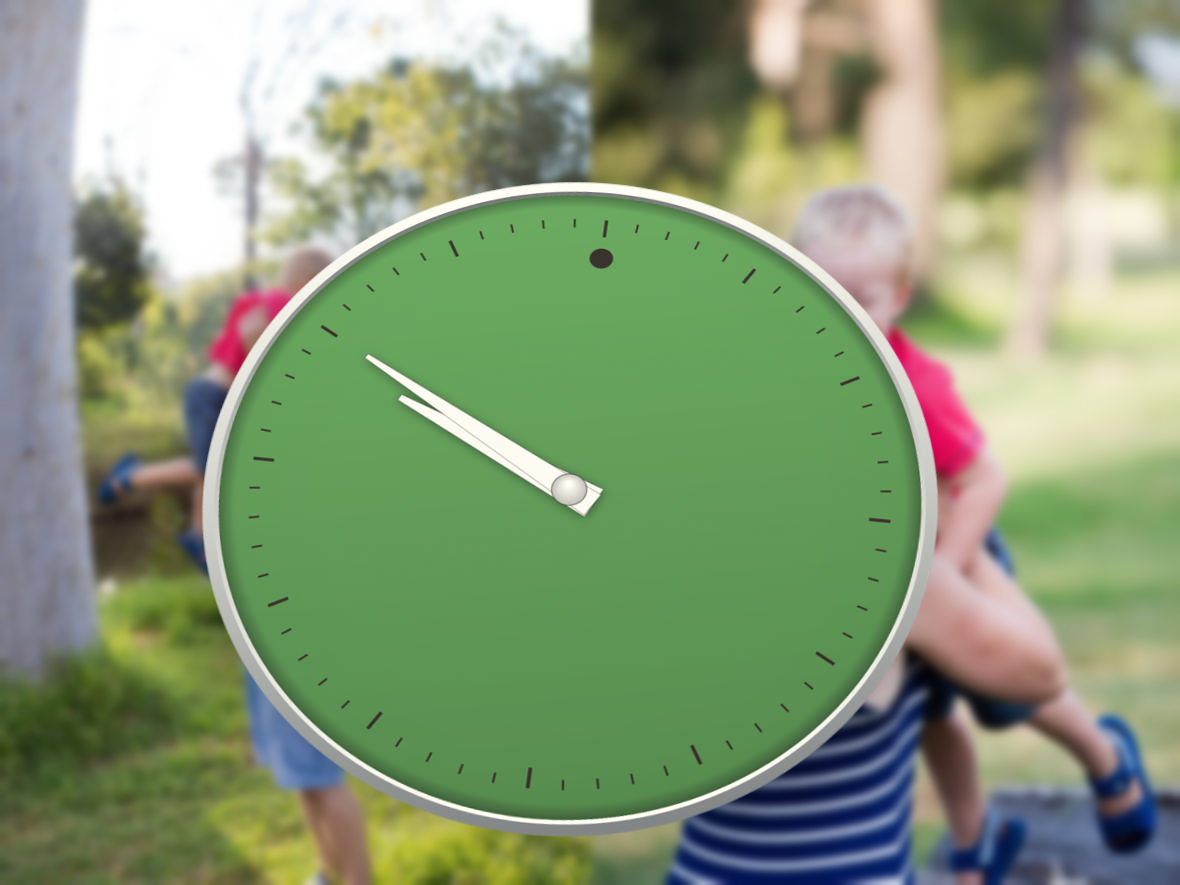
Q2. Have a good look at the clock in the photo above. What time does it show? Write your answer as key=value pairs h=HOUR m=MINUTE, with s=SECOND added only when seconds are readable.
h=9 m=50
